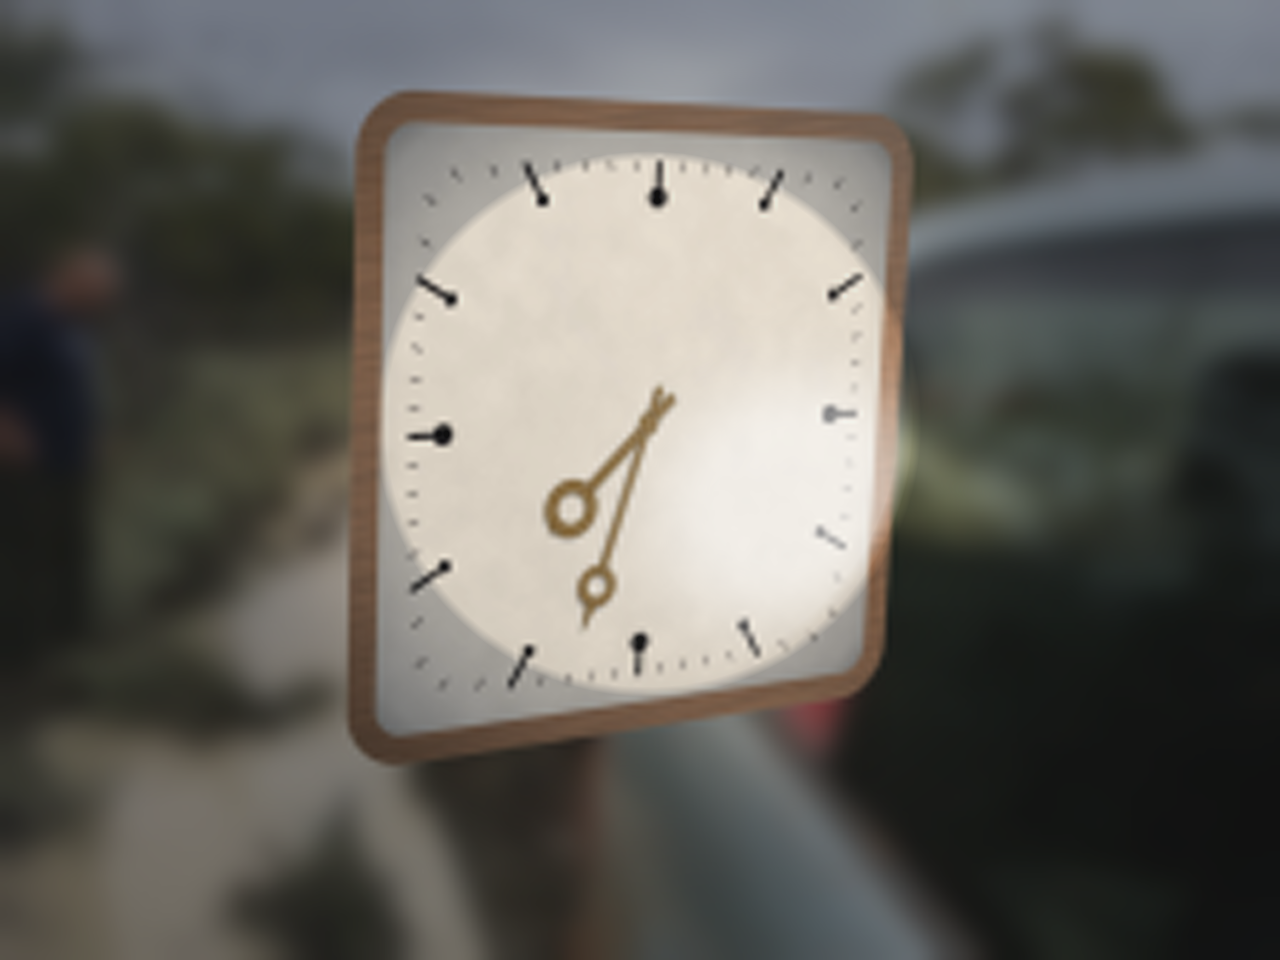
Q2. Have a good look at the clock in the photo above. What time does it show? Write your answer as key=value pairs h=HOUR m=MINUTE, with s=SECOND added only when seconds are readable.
h=7 m=33
